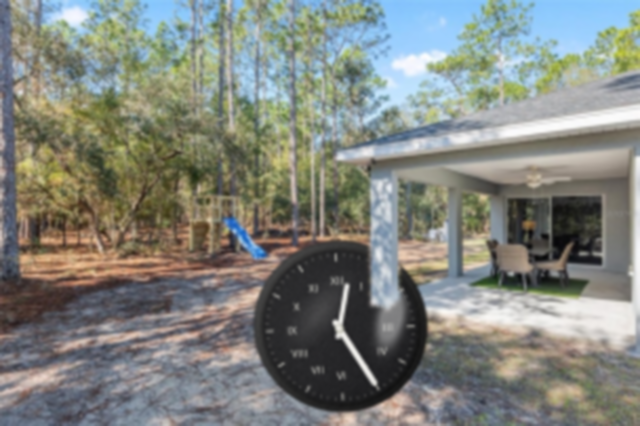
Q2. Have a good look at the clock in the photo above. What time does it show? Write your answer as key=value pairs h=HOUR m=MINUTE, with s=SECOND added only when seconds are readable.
h=12 m=25
